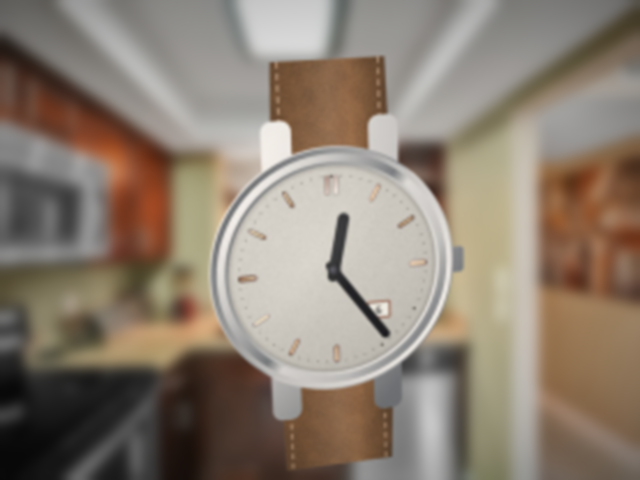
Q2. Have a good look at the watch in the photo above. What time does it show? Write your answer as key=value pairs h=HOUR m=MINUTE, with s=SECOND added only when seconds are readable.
h=12 m=24
